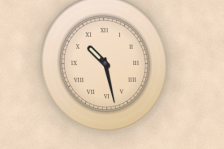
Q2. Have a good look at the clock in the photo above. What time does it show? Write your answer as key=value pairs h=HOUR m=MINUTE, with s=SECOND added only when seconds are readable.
h=10 m=28
